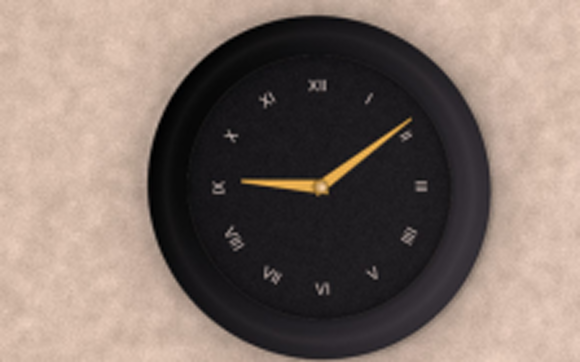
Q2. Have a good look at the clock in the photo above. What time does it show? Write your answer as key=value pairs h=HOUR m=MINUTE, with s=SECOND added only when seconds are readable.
h=9 m=9
